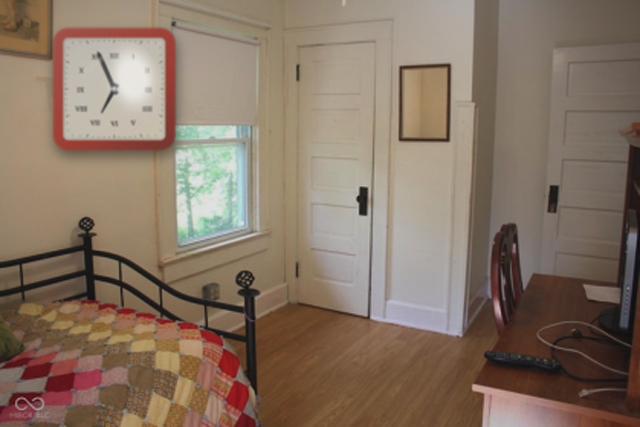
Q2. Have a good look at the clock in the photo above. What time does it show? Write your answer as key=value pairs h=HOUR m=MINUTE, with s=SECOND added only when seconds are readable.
h=6 m=56
